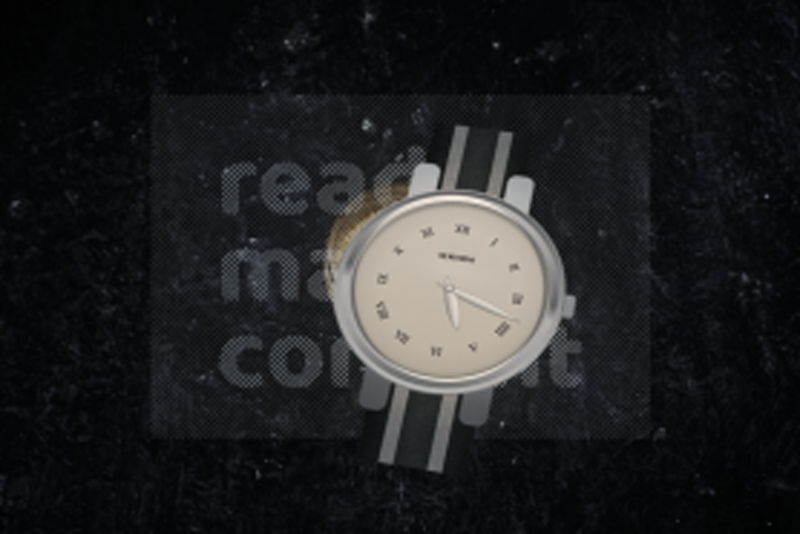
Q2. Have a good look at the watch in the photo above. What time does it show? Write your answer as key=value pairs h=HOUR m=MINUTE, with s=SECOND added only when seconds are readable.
h=5 m=18
